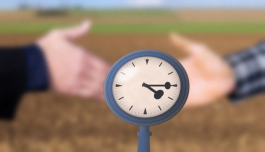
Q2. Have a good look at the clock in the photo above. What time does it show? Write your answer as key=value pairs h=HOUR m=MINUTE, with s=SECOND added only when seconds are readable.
h=4 m=15
